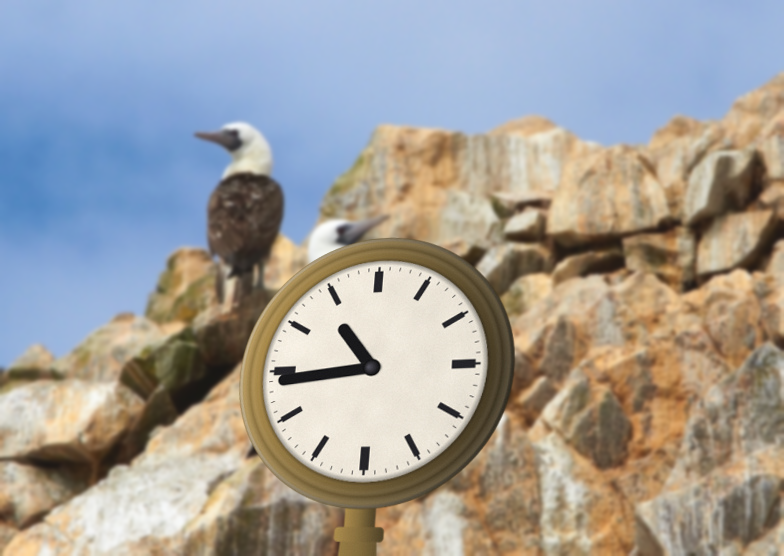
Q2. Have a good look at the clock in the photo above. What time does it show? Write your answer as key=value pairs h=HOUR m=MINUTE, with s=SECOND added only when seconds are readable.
h=10 m=44
